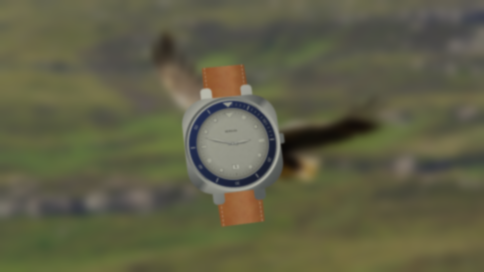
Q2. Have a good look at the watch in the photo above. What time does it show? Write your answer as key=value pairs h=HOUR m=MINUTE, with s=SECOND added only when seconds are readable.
h=2 m=48
